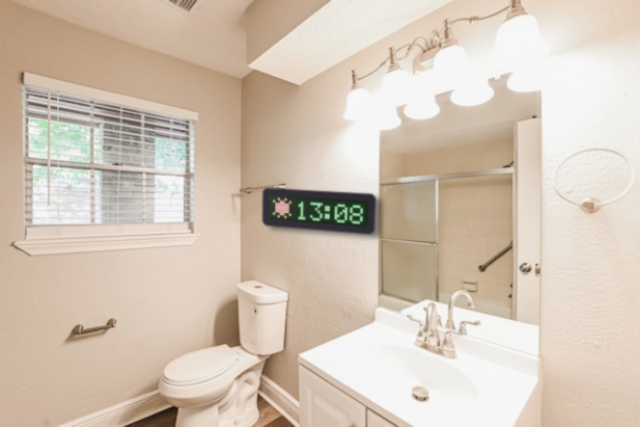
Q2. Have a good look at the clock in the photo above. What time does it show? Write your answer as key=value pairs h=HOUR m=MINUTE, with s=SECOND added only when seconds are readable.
h=13 m=8
